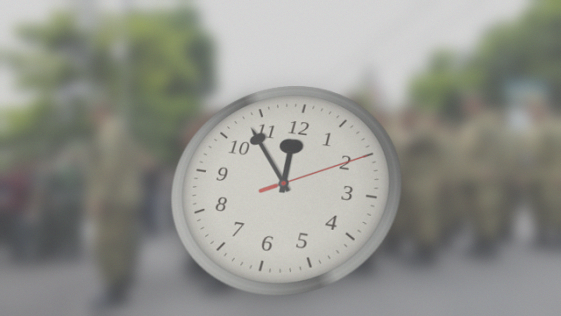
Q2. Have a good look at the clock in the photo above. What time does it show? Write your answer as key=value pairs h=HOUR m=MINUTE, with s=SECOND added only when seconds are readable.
h=11 m=53 s=10
